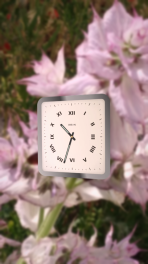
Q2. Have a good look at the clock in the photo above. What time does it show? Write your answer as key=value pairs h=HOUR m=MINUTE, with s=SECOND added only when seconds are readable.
h=10 m=33
